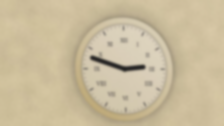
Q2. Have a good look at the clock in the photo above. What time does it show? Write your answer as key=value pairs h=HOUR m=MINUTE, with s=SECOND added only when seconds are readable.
h=2 m=48
